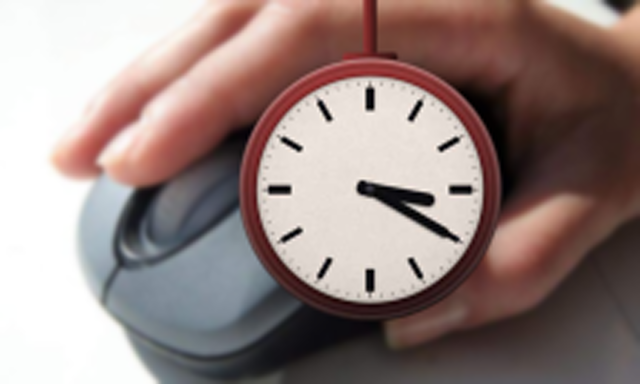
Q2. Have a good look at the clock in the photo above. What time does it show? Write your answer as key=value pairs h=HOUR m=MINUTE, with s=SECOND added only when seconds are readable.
h=3 m=20
